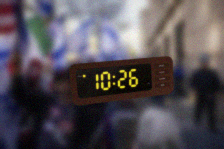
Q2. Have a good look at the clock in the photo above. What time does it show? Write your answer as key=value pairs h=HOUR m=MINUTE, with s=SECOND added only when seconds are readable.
h=10 m=26
